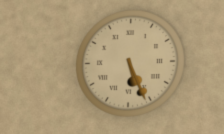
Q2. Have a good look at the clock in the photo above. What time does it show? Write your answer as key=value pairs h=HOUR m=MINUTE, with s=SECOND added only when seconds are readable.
h=5 m=26
